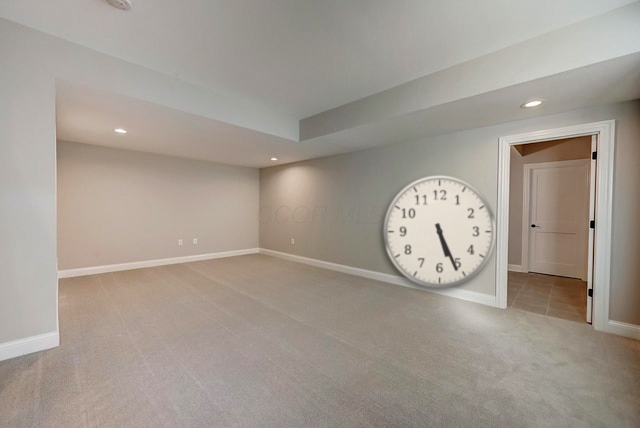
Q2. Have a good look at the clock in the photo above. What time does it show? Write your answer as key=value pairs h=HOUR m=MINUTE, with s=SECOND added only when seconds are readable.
h=5 m=26
